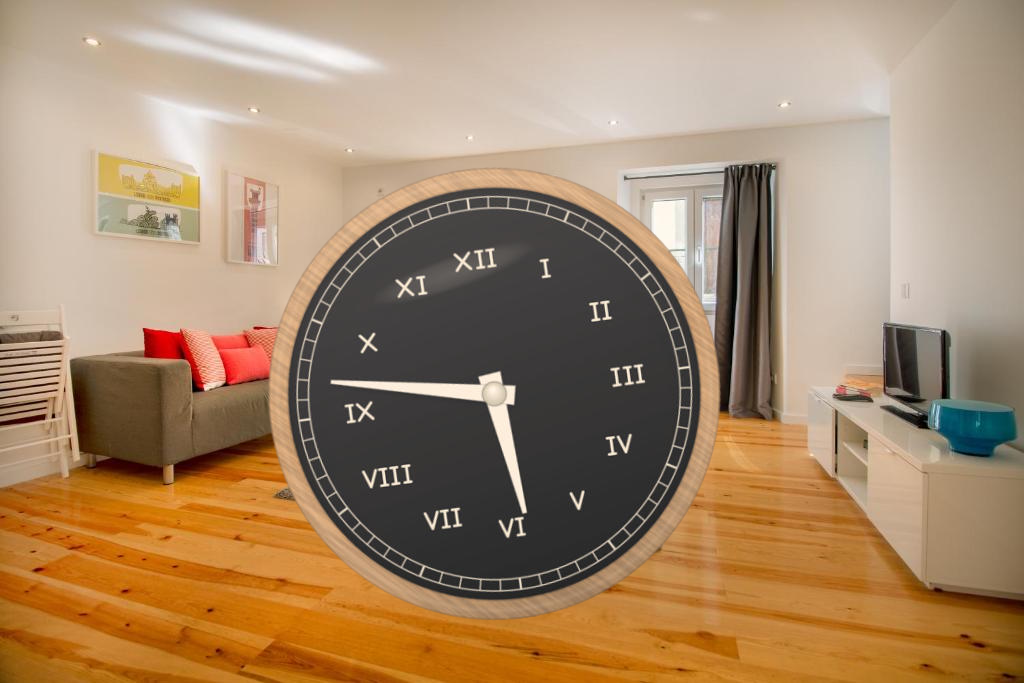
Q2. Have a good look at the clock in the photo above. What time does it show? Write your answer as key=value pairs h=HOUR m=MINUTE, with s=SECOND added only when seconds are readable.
h=5 m=47
